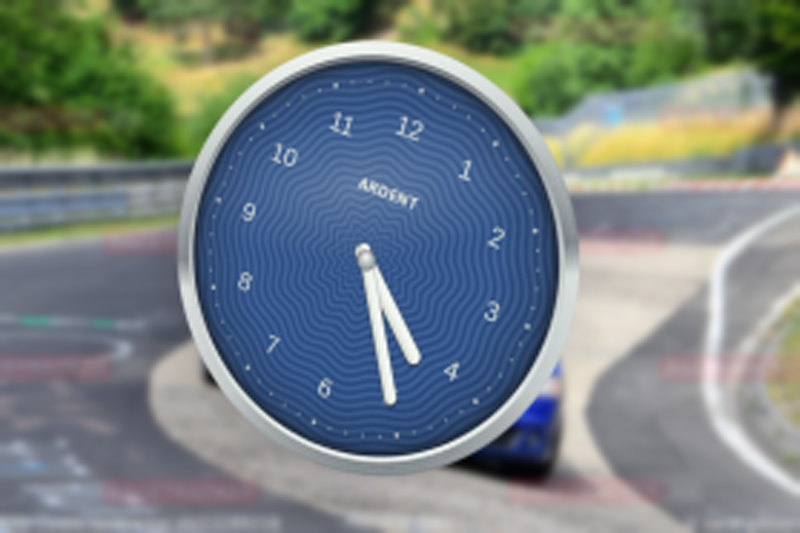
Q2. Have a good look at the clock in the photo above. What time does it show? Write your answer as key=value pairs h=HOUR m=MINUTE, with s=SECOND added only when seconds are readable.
h=4 m=25
